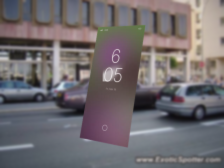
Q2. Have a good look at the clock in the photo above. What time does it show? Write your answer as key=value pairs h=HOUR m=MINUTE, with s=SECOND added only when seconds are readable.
h=6 m=5
